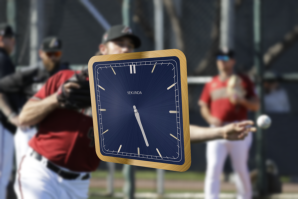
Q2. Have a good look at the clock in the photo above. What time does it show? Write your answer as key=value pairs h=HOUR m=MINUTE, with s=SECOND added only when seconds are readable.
h=5 m=27
